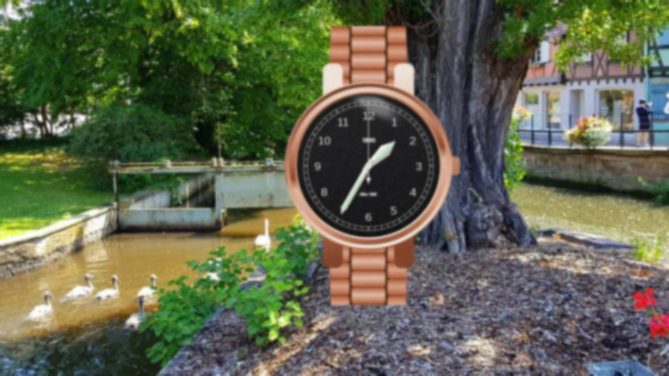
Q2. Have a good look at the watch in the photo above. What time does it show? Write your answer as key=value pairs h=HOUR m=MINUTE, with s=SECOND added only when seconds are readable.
h=1 m=35 s=0
